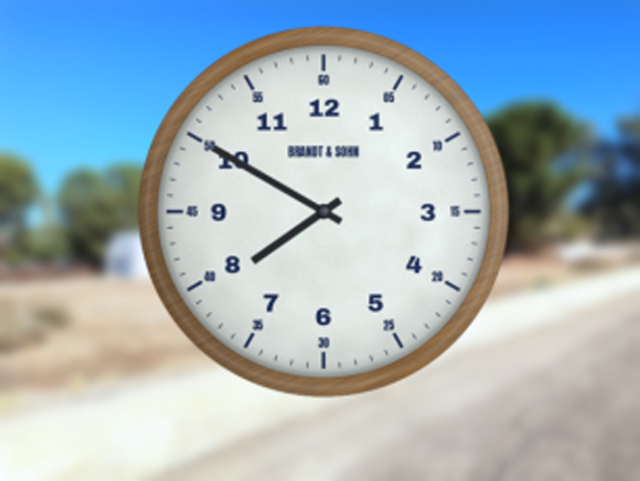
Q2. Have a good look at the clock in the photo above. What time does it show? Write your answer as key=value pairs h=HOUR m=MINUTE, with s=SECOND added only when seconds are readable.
h=7 m=50
